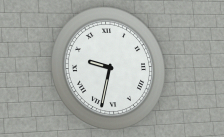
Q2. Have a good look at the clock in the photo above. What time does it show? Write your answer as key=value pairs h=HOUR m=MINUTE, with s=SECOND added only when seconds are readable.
h=9 m=33
